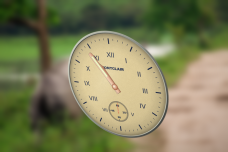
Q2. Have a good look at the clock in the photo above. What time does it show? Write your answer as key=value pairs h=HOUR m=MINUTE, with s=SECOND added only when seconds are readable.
h=10 m=54
